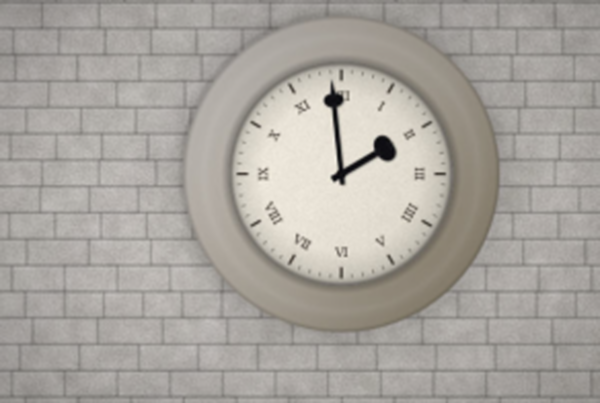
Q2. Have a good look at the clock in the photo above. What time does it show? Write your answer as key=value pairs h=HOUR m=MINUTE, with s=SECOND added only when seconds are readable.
h=1 m=59
